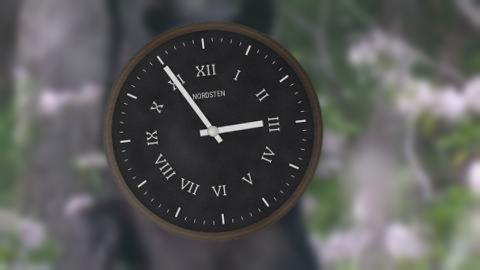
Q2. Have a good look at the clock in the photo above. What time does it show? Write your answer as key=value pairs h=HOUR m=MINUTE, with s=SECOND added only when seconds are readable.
h=2 m=55
